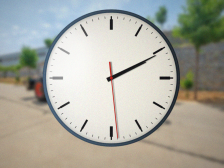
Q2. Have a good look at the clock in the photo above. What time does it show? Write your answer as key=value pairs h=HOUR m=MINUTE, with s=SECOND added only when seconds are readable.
h=2 m=10 s=29
